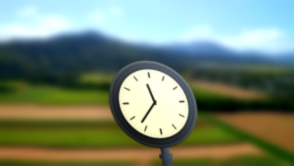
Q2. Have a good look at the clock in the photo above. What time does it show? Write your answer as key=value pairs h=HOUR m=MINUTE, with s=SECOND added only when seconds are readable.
h=11 m=37
